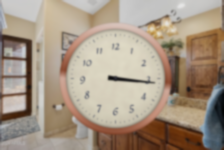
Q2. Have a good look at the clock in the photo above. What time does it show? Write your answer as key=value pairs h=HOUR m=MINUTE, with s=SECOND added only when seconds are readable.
h=3 m=16
